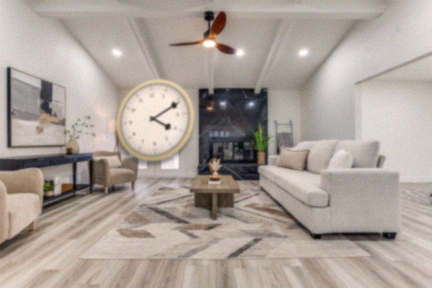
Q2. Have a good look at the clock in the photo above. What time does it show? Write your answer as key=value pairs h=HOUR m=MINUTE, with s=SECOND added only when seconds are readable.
h=4 m=11
